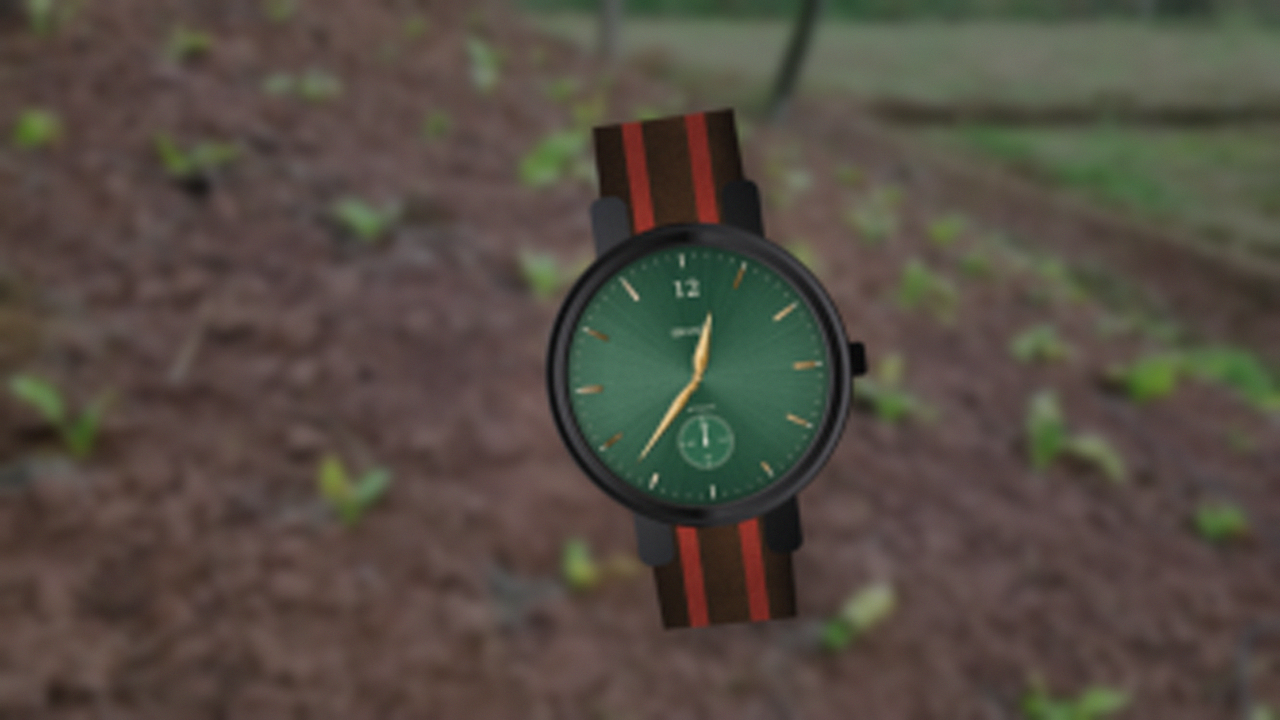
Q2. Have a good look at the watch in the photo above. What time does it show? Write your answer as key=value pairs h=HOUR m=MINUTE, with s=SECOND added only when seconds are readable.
h=12 m=37
